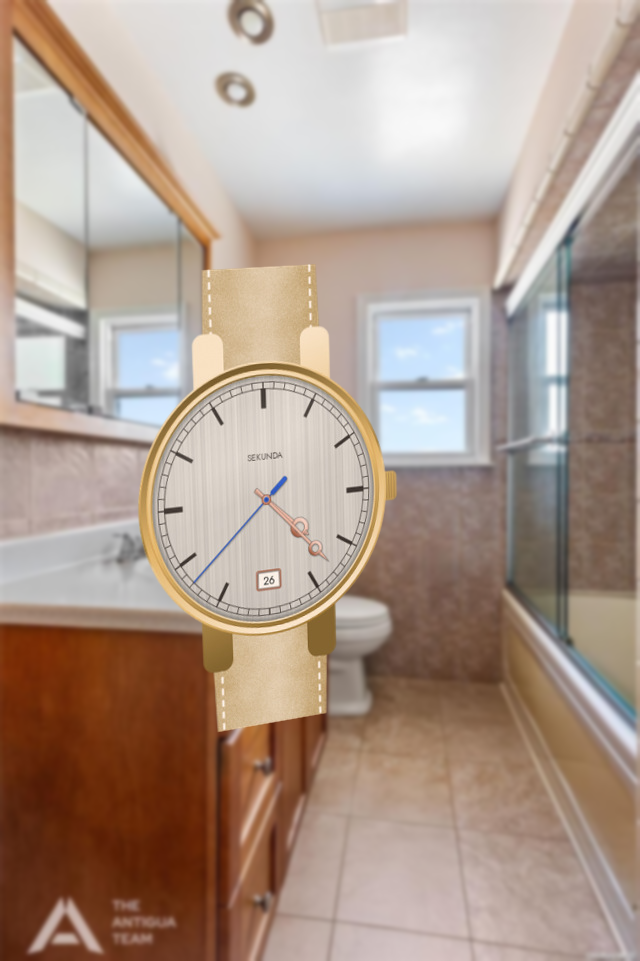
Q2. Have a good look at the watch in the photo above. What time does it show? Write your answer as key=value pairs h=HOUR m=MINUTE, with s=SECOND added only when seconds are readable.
h=4 m=22 s=38
